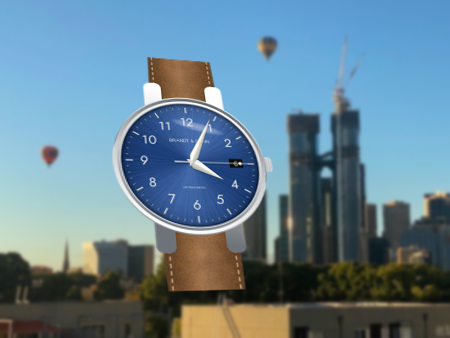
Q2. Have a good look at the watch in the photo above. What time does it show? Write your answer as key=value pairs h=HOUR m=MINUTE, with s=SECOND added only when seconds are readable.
h=4 m=4 s=15
